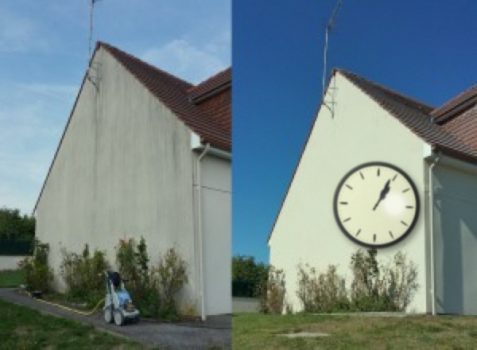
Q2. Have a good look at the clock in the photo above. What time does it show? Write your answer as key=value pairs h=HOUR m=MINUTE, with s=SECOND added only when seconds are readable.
h=1 m=4
